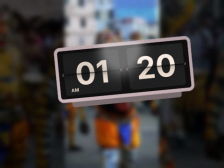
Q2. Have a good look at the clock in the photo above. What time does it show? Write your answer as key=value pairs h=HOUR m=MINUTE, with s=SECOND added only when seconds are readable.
h=1 m=20
